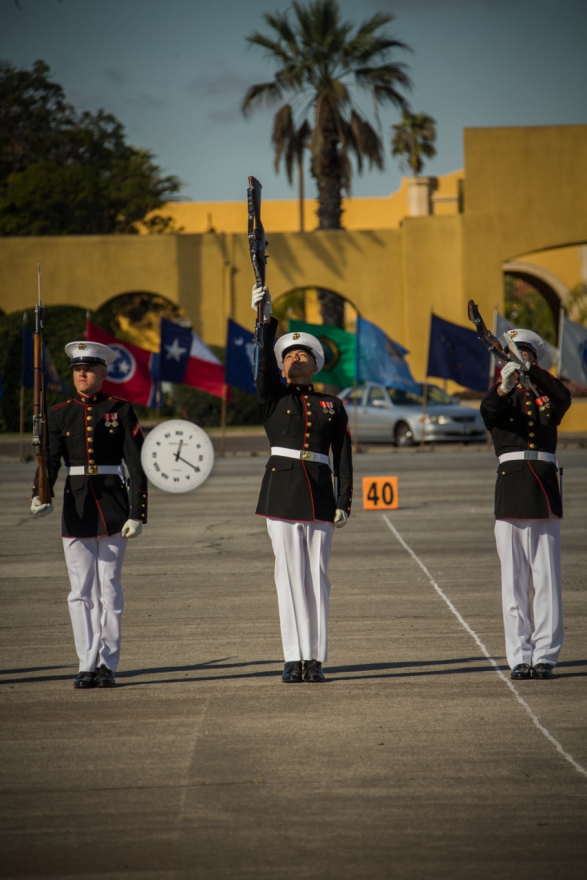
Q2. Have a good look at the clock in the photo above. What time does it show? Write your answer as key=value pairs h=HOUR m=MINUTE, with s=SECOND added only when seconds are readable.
h=12 m=20
